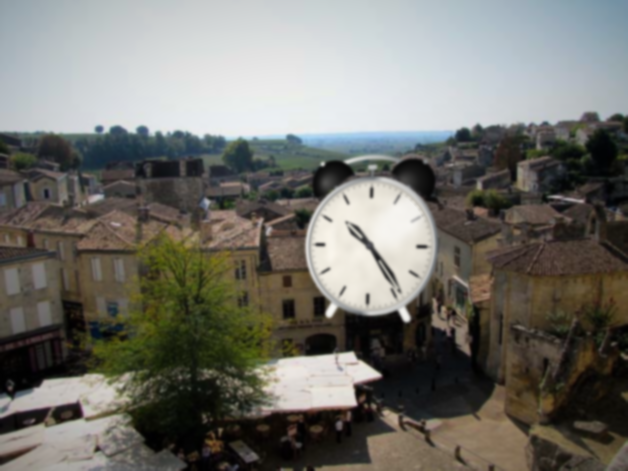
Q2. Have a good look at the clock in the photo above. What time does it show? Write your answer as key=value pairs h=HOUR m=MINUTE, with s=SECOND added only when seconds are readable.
h=10 m=24
